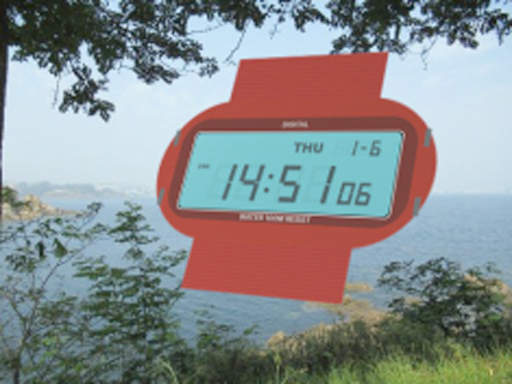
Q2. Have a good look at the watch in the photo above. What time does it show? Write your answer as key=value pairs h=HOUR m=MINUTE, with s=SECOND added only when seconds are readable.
h=14 m=51 s=6
